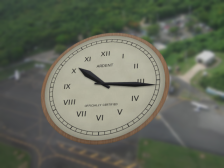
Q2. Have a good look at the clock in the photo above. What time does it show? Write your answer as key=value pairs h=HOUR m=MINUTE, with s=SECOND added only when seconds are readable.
h=10 m=16
